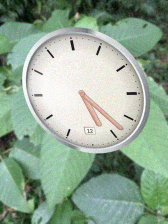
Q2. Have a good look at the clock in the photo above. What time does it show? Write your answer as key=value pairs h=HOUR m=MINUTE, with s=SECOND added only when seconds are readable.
h=5 m=23
